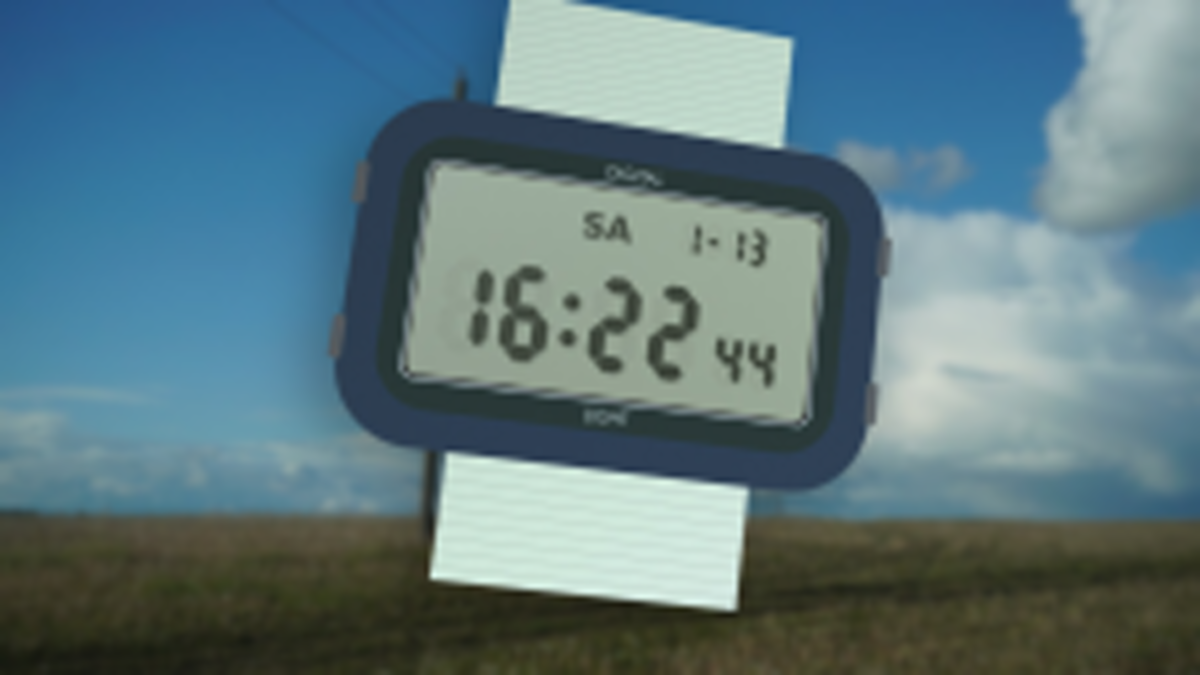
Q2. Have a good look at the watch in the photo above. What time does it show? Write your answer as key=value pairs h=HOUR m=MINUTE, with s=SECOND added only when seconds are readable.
h=16 m=22 s=44
